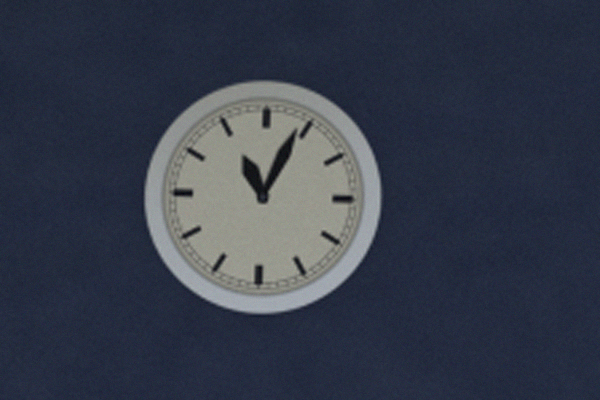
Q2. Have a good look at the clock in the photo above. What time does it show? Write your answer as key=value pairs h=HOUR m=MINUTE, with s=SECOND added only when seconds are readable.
h=11 m=4
